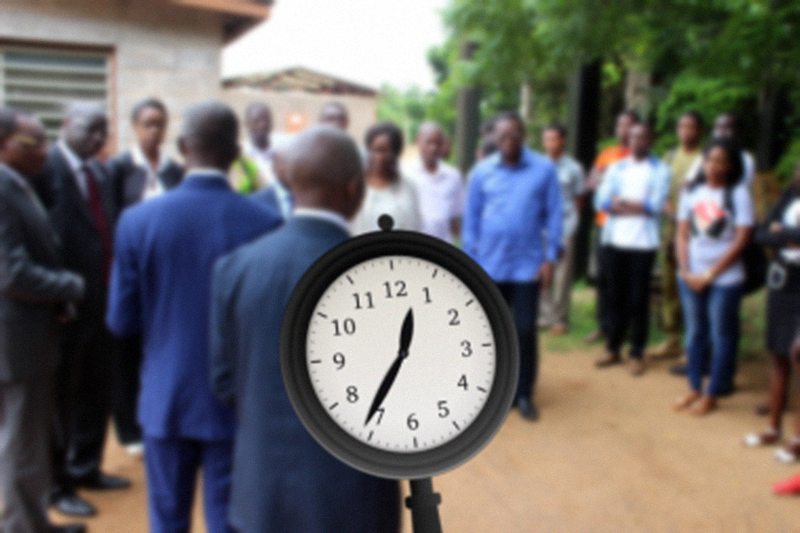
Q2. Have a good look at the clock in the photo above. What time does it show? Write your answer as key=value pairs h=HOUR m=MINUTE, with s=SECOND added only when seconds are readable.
h=12 m=36
